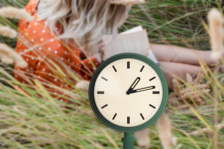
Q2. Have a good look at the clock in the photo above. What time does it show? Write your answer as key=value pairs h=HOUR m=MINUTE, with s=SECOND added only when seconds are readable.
h=1 m=13
